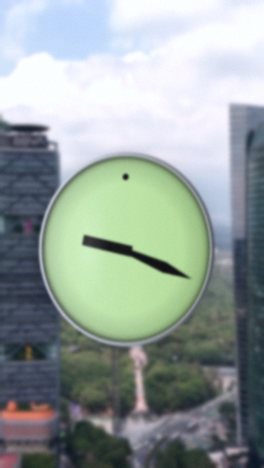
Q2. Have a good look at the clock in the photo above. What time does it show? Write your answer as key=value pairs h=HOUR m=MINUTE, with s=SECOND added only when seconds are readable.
h=9 m=18
